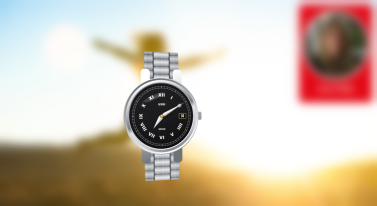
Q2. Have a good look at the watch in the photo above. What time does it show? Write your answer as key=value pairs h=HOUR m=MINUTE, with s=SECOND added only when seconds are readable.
h=7 m=10
